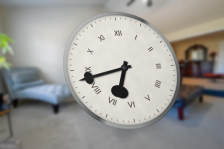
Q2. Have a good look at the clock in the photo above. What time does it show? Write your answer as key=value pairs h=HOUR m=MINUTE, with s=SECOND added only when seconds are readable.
h=6 m=43
